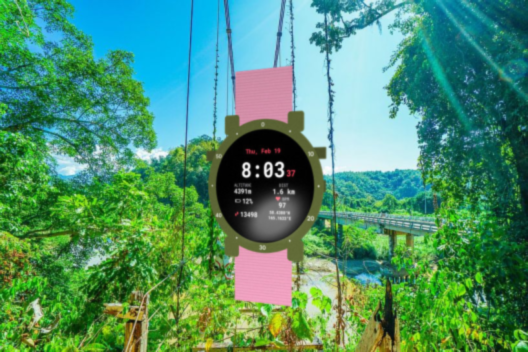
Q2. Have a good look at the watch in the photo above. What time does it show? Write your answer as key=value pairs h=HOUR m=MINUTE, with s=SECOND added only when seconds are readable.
h=8 m=3
